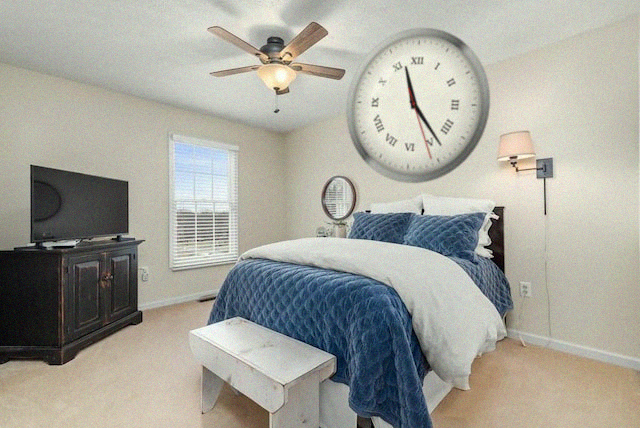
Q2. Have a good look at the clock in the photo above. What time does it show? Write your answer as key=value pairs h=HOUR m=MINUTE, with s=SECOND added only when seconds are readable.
h=11 m=23 s=26
